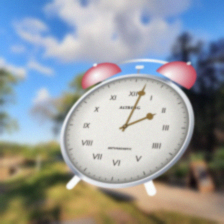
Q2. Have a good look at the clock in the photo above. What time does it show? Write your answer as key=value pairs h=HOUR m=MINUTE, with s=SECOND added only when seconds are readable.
h=2 m=2
